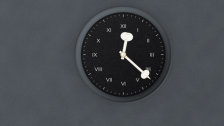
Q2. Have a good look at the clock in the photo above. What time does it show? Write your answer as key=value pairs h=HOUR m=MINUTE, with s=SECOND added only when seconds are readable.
h=12 m=22
